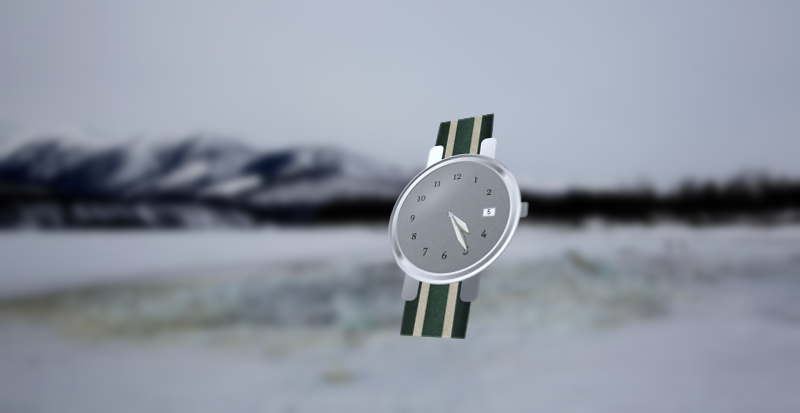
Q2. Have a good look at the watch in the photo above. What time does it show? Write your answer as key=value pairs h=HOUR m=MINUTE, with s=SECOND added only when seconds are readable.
h=4 m=25
